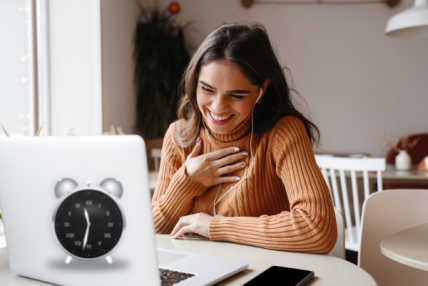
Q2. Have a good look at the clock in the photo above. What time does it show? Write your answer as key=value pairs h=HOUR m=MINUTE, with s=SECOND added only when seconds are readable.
h=11 m=32
